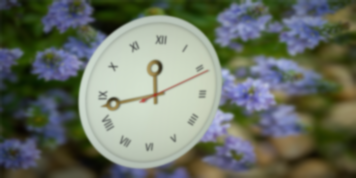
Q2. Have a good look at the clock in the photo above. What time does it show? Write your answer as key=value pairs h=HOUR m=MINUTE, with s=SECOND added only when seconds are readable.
h=11 m=43 s=11
